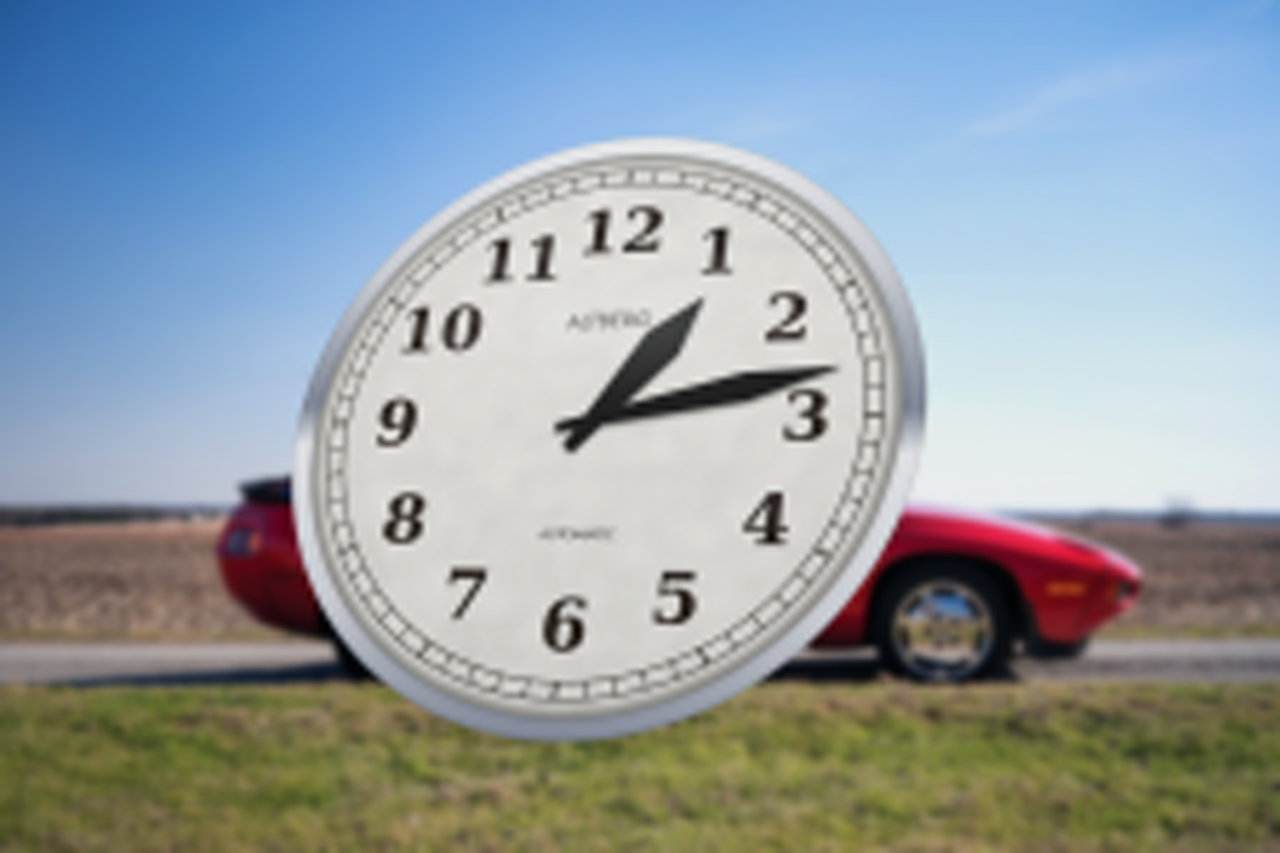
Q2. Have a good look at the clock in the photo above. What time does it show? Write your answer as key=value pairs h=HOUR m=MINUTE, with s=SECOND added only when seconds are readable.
h=1 m=13
